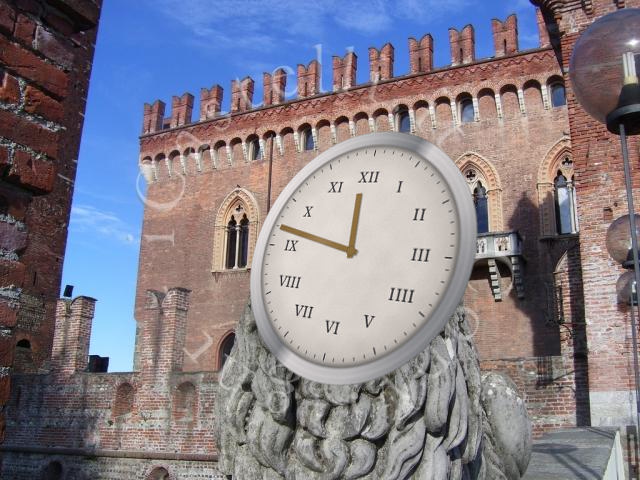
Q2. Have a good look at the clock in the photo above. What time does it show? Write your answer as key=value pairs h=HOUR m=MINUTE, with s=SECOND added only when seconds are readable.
h=11 m=47
